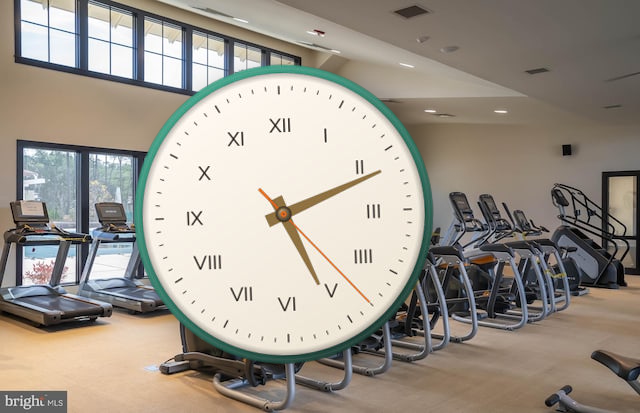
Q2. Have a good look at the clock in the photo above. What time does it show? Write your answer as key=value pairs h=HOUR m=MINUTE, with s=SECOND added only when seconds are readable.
h=5 m=11 s=23
